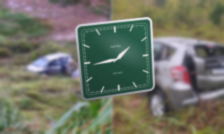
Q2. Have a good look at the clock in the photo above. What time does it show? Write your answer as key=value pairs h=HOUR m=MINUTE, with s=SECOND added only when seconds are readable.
h=1 m=44
